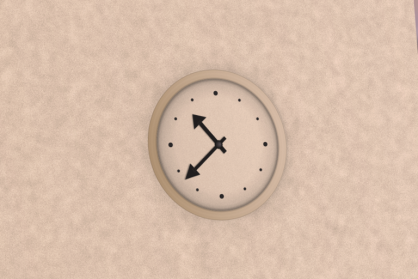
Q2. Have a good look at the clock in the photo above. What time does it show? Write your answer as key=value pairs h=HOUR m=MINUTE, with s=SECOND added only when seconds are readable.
h=10 m=38
